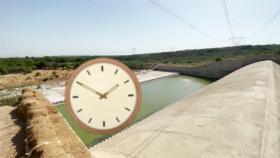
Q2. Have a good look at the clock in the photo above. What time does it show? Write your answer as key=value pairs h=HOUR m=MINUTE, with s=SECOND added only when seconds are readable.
h=1 m=50
